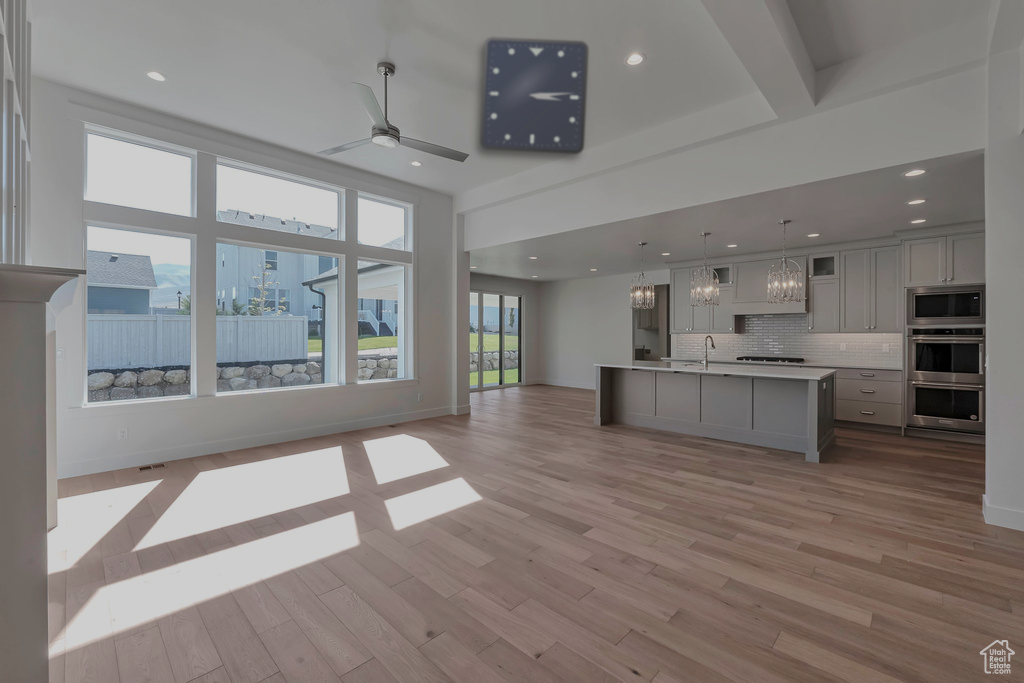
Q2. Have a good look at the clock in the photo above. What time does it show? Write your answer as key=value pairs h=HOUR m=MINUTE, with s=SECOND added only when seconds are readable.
h=3 m=14
